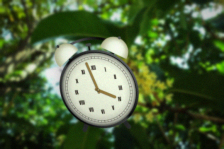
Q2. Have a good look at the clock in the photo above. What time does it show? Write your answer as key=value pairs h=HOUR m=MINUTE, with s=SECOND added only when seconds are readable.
h=3 m=58
